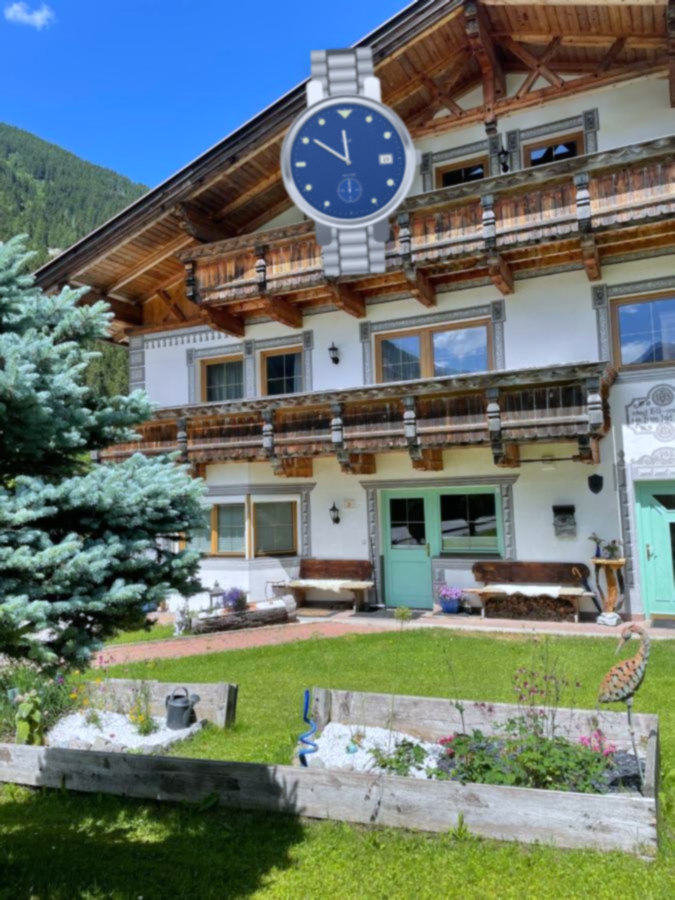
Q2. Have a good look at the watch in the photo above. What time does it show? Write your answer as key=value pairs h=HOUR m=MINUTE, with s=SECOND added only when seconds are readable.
h=11 m=51
